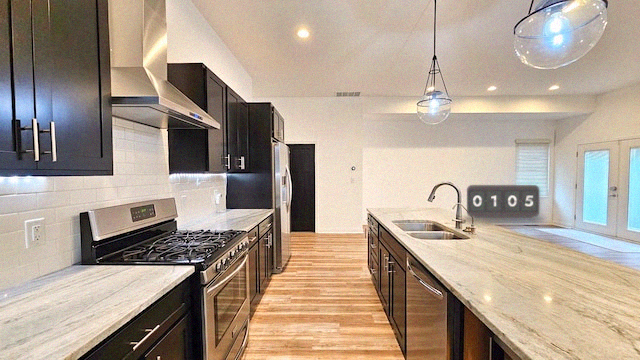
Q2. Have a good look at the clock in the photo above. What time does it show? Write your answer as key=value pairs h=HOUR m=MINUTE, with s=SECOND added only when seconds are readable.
h=1 m=5
